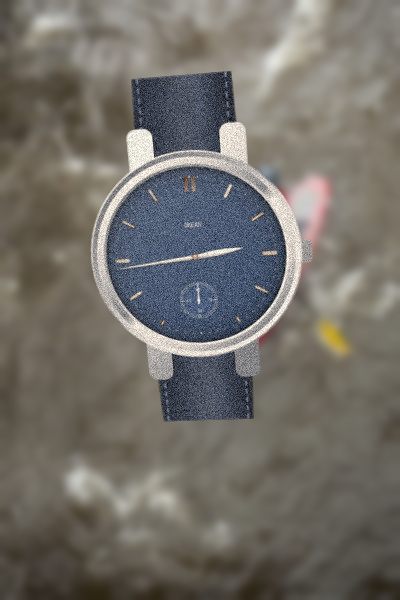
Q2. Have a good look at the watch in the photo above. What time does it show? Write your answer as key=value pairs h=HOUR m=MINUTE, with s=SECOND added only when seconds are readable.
h=2 m=44
